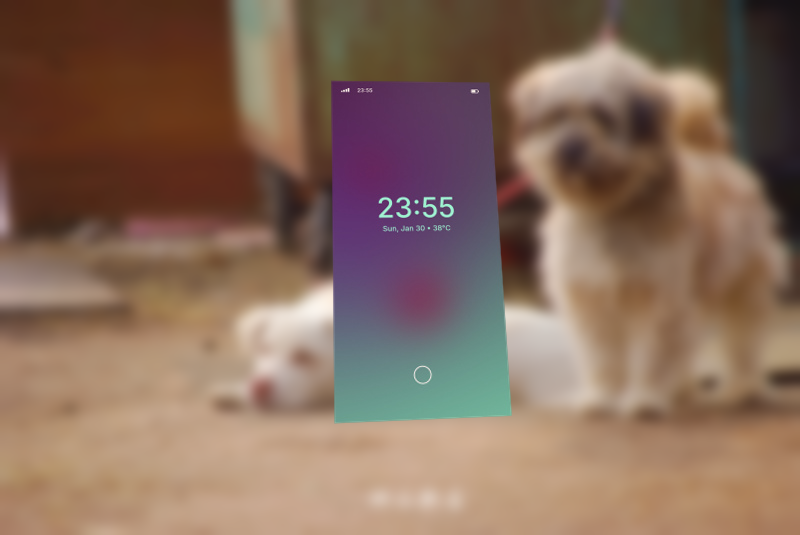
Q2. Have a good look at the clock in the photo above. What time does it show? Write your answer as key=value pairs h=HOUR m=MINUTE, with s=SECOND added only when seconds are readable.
h=23 m=55
